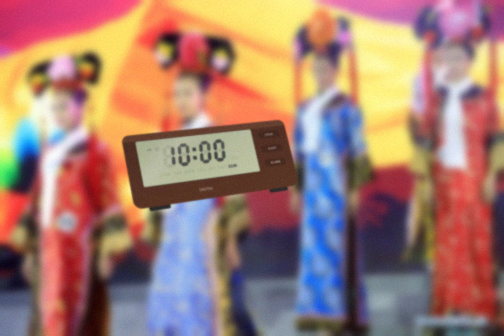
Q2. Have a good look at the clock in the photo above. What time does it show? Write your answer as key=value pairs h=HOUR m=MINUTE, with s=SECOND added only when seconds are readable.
h=10 m=0
